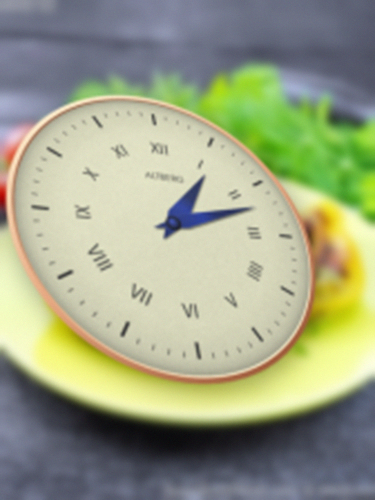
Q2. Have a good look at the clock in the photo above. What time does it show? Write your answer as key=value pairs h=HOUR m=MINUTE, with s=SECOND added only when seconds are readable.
h=1 m=12
